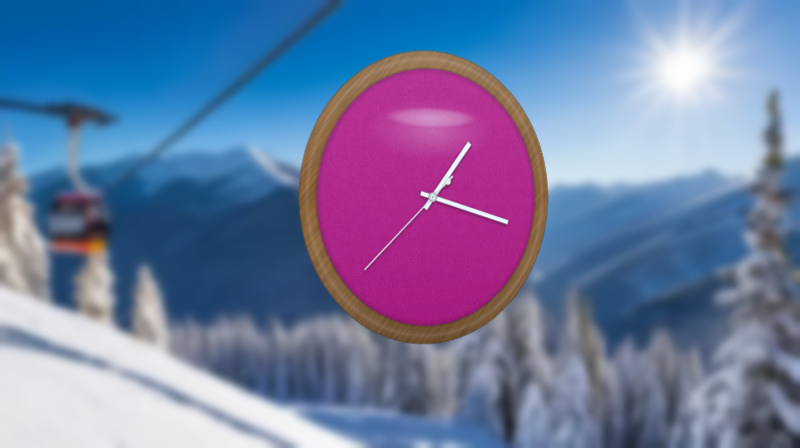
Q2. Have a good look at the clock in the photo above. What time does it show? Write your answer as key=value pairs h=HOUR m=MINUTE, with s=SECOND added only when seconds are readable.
h=1 m=17 s=38
